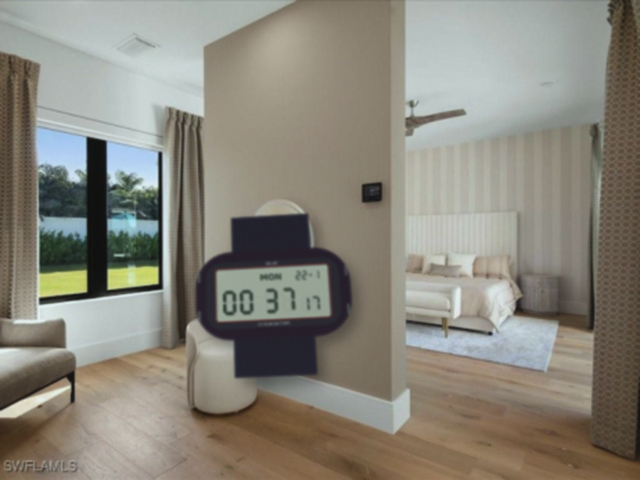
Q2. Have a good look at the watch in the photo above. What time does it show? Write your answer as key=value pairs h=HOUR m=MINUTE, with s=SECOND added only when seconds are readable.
h=0 m=37 s=17
